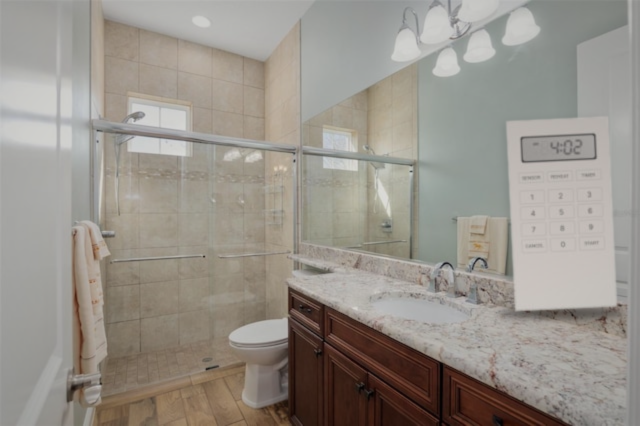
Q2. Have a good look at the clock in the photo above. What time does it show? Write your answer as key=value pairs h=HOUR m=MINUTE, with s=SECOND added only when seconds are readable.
h=4 m=2
